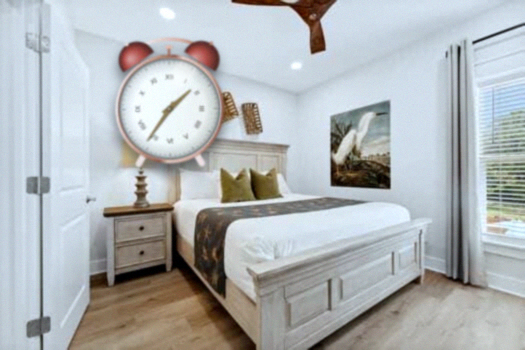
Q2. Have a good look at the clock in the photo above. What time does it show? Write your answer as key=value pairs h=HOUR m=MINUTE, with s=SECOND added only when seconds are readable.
h=1 m=36
